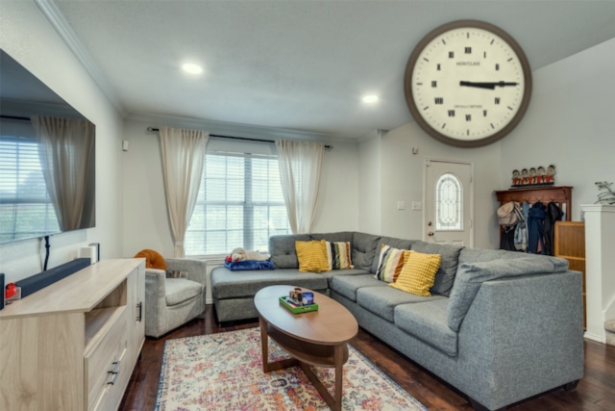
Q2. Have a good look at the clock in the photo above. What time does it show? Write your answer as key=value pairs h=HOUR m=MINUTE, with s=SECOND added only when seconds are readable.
h=3 m=15
